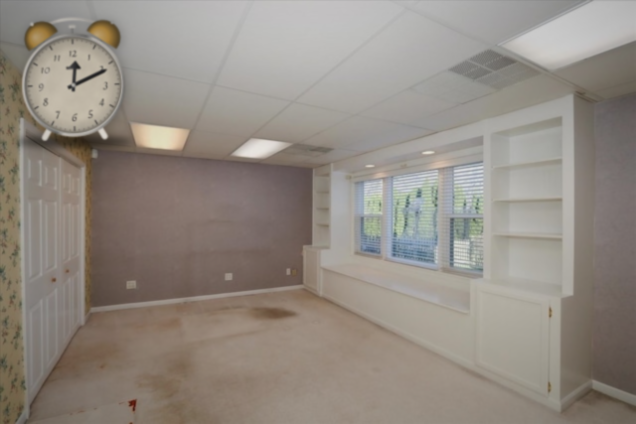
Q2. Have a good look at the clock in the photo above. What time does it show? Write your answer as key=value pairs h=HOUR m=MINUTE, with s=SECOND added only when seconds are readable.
h=12 m=11
